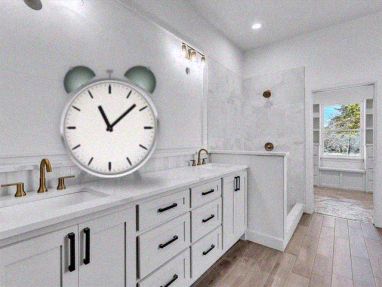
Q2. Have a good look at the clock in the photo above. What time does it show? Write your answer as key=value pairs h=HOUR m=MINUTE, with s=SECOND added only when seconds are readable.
h=11 m=8
